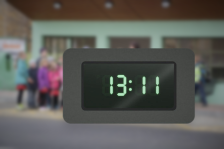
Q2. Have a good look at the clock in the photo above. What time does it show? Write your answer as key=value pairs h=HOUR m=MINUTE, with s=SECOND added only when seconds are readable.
h=13 m=11
